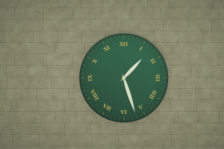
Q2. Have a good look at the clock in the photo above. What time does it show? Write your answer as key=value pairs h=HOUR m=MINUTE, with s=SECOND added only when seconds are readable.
h=1 m=27
